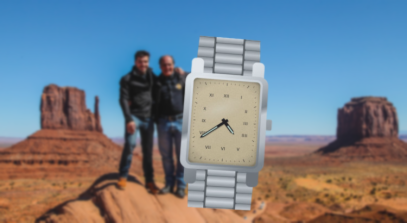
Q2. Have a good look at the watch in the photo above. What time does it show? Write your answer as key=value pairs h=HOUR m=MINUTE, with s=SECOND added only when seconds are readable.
h=4 m=39
